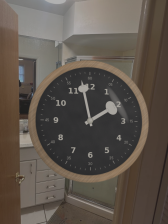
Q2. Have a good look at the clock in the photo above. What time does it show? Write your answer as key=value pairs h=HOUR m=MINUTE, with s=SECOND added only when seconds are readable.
h=1 m=58
